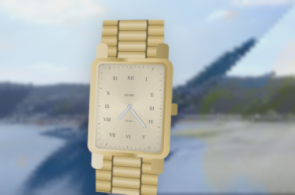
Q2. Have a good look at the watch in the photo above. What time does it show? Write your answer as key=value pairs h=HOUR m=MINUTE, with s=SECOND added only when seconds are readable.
h=7 m=23
